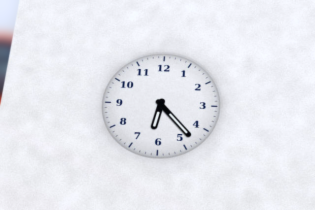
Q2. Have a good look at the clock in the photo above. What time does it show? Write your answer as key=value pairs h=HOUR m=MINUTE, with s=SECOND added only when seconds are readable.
h=6 m=23
